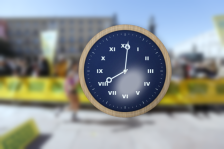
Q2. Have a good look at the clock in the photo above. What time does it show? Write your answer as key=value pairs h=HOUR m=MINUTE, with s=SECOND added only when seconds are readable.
h=8 m=1
